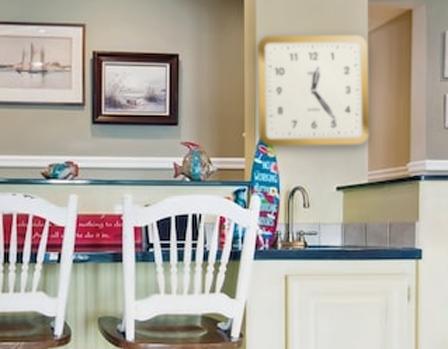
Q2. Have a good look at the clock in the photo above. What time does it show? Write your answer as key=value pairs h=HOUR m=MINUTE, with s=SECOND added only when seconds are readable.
h=12 m=24
